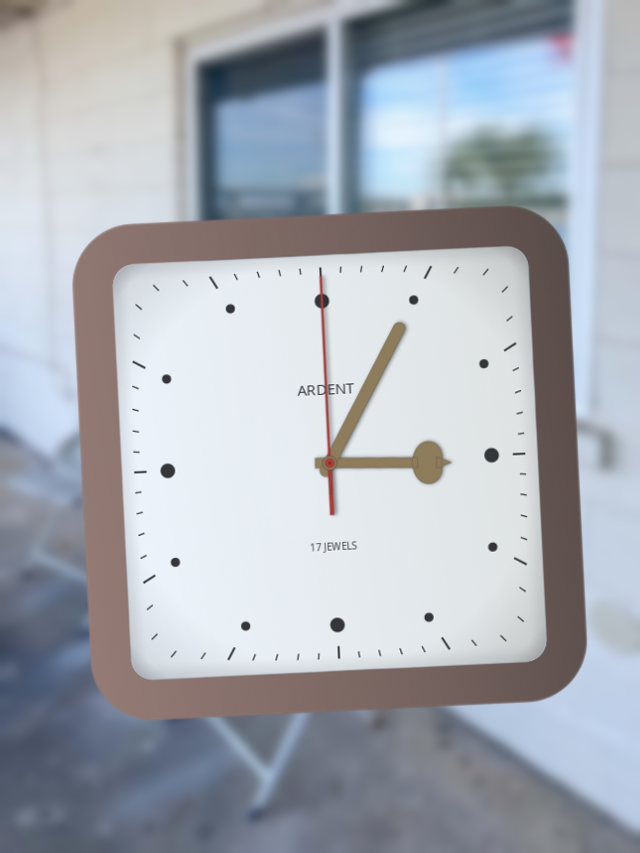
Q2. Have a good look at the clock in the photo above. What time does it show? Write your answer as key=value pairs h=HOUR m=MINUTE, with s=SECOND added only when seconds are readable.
h=3 m=5 s=0
